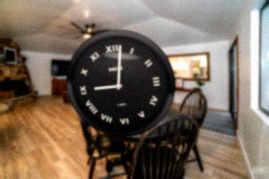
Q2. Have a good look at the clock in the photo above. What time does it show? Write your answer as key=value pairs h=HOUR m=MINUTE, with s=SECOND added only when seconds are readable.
h=9 m=2
